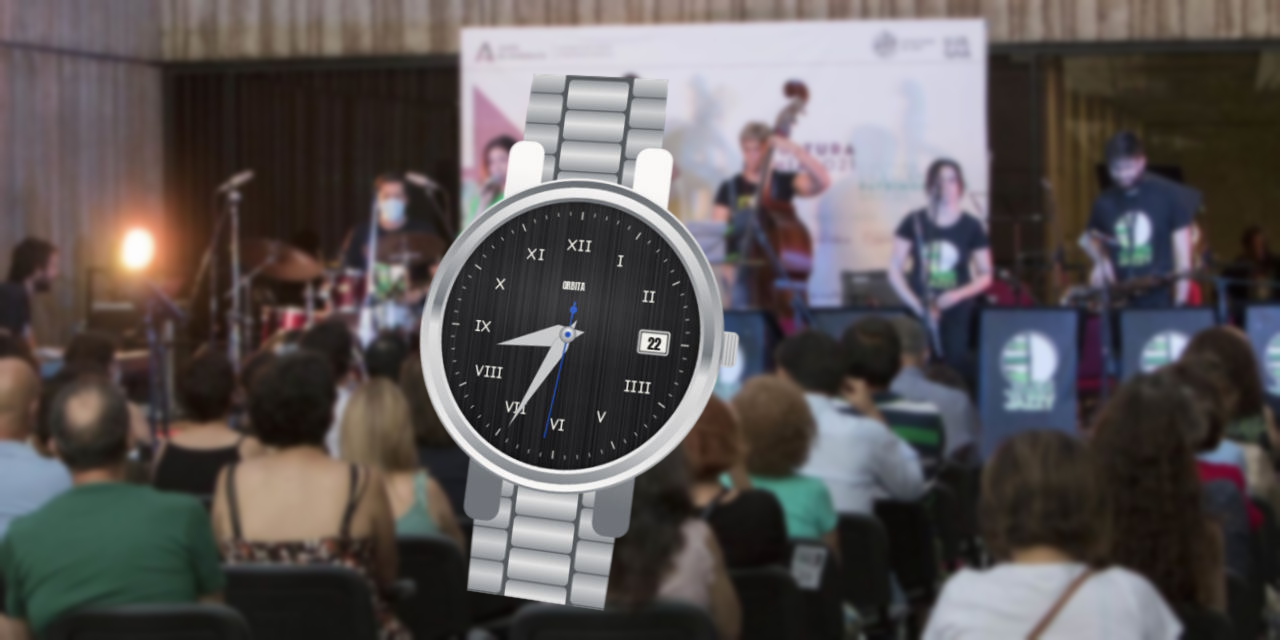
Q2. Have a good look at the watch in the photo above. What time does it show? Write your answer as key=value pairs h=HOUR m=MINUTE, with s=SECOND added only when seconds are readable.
h=8 m=34 s=31
